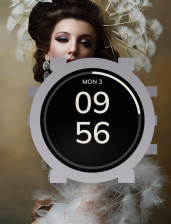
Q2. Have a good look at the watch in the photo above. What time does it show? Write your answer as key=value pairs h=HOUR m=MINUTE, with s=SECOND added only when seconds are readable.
h=9 m=56
